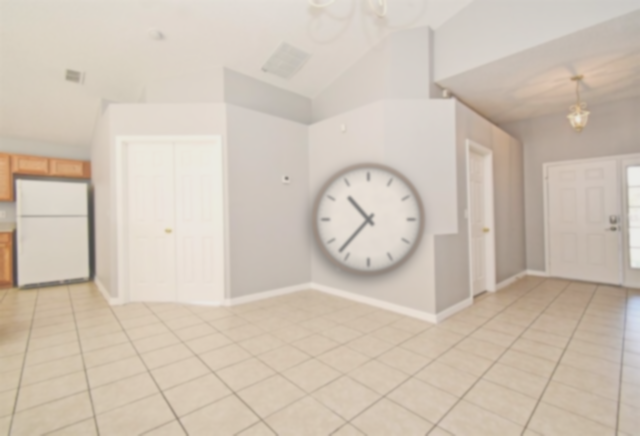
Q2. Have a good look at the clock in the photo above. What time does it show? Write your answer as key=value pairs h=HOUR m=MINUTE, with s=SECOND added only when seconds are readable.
h=10 m=37
